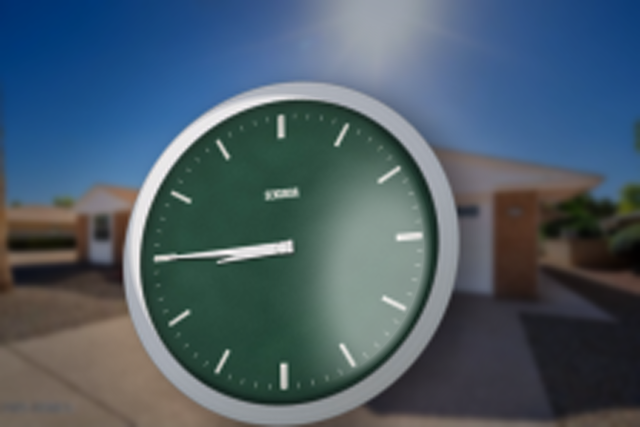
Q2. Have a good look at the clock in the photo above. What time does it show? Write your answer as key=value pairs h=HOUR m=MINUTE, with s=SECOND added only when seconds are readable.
h=8 m=45
